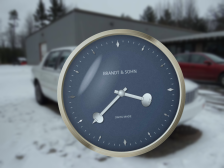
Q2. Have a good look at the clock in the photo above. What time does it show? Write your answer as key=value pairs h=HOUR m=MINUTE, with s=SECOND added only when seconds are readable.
h=3 m=38
